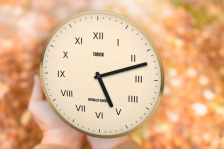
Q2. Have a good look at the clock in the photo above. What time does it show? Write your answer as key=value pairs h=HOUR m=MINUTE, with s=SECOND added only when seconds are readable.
h=5 m=12
